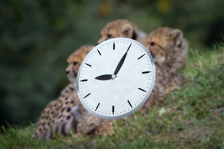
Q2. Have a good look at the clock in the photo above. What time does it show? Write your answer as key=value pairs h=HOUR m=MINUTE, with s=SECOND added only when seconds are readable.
h=9 m=5
